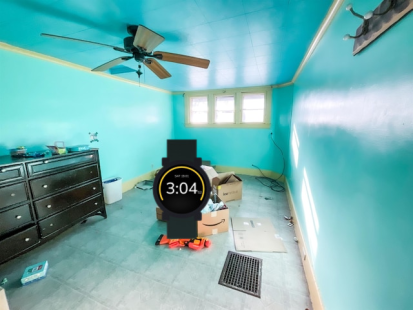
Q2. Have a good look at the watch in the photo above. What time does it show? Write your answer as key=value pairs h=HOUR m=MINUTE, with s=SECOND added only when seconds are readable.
h=3 m=4
